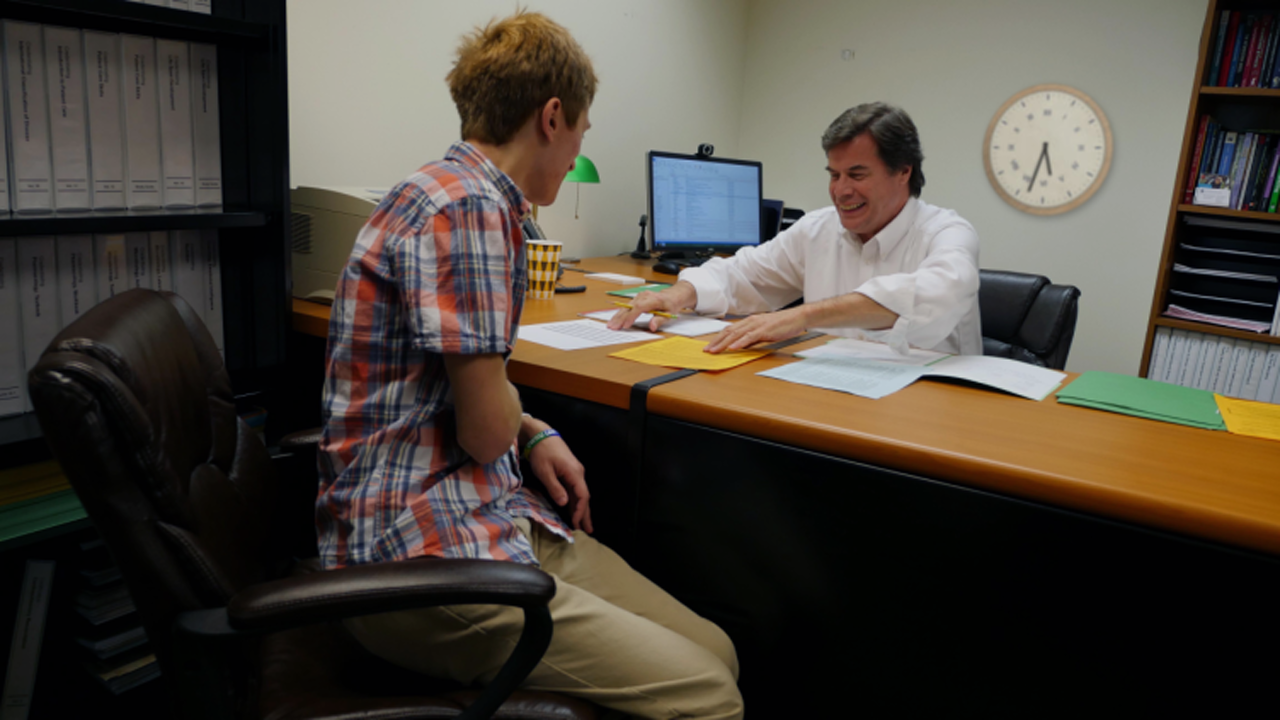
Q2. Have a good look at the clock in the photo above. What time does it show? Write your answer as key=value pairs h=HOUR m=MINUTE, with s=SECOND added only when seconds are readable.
h=5 m=33
